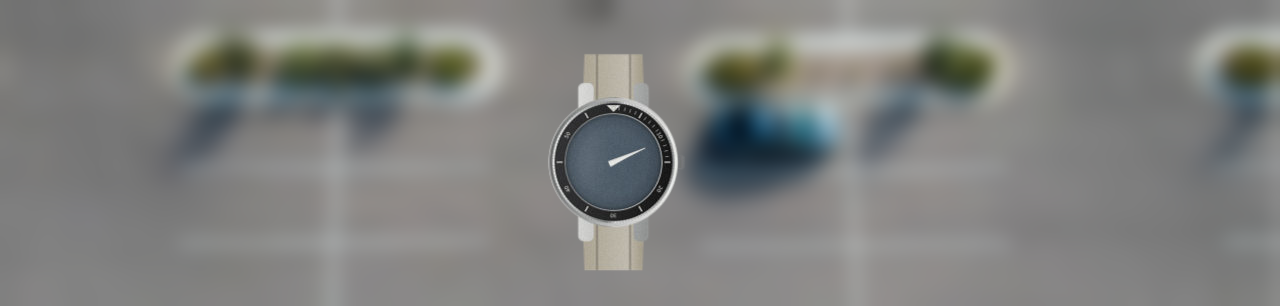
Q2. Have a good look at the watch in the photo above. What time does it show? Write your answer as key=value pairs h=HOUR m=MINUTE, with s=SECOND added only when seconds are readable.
h=2 m=11
